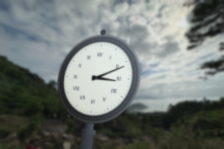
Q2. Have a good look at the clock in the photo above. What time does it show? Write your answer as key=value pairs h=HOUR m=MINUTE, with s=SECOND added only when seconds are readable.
h=3 m=11
